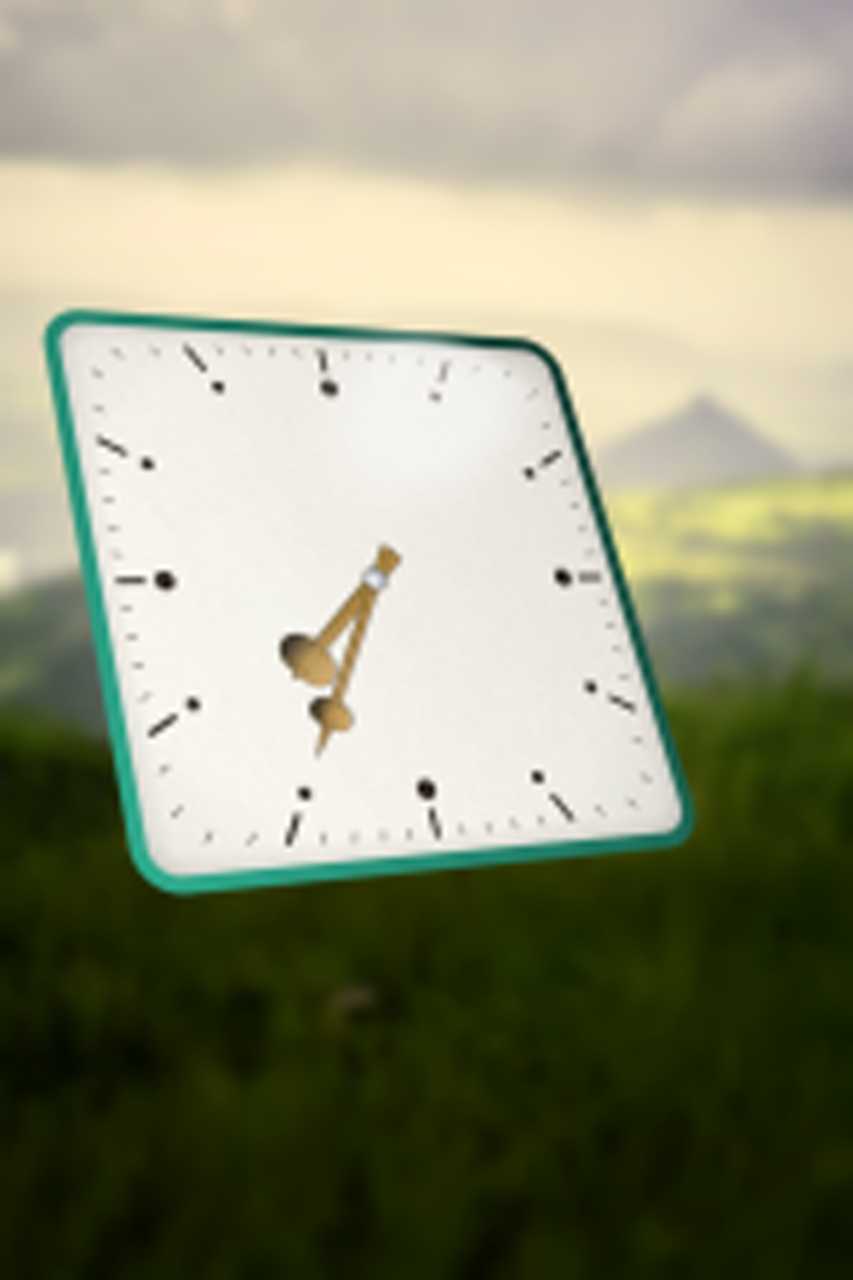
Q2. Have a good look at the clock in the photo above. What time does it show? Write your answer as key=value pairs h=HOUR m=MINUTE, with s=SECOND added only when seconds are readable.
h=7 m=35
